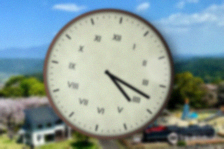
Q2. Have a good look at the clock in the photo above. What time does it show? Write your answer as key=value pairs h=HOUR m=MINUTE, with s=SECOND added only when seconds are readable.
h=4 m=18
